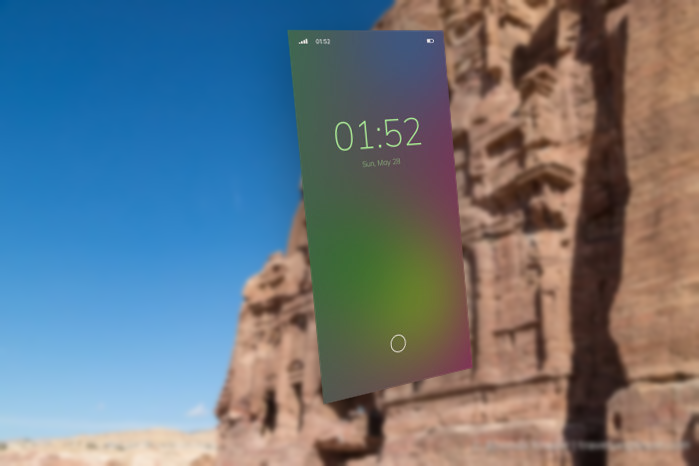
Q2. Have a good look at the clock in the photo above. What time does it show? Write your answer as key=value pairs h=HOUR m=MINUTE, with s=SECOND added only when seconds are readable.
h=1 m=52
